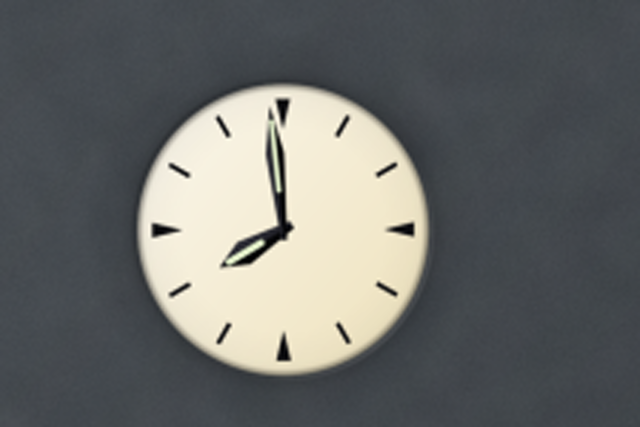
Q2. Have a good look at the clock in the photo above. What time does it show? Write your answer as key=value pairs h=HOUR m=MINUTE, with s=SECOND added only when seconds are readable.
h=7 m=59
